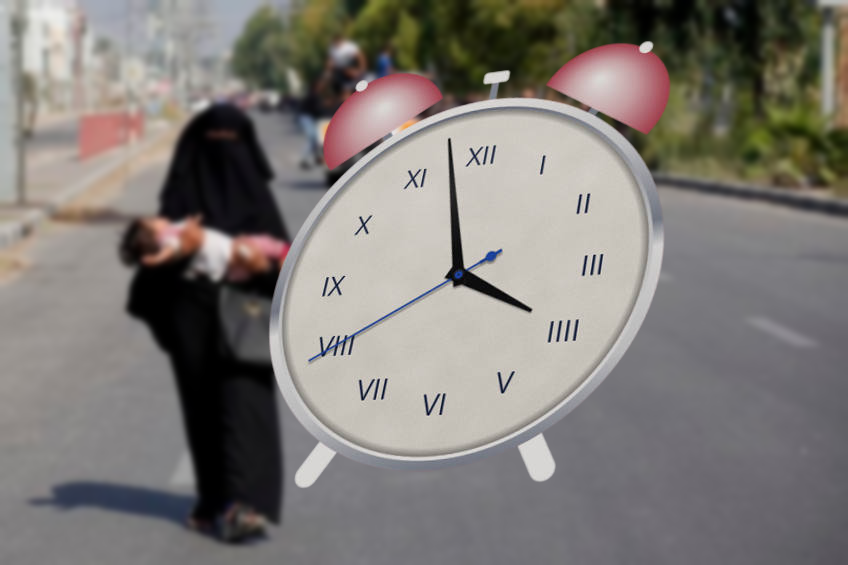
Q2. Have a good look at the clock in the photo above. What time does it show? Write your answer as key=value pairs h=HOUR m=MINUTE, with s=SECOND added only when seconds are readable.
h=3 m=57 s=40
